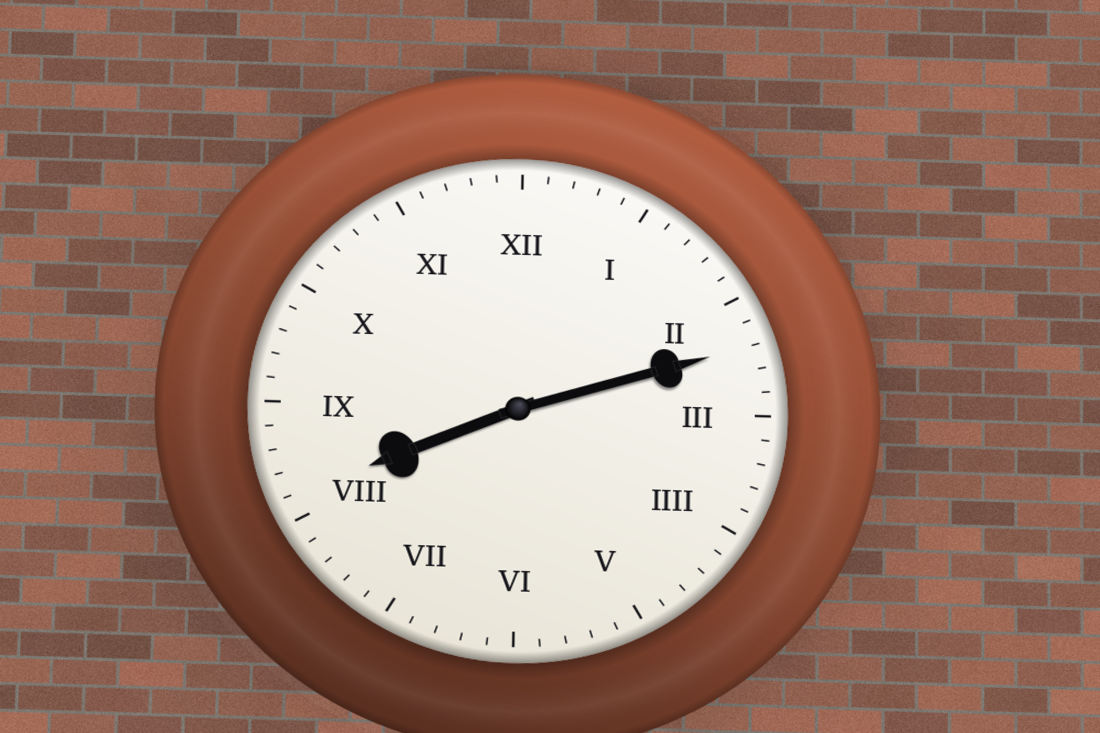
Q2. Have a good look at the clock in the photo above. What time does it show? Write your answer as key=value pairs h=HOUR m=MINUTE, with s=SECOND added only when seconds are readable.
h=8 m=12
